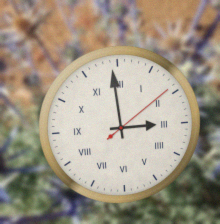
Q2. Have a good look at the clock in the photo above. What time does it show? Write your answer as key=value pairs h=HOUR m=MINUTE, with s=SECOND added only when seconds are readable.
h=2 m=59 s=9
